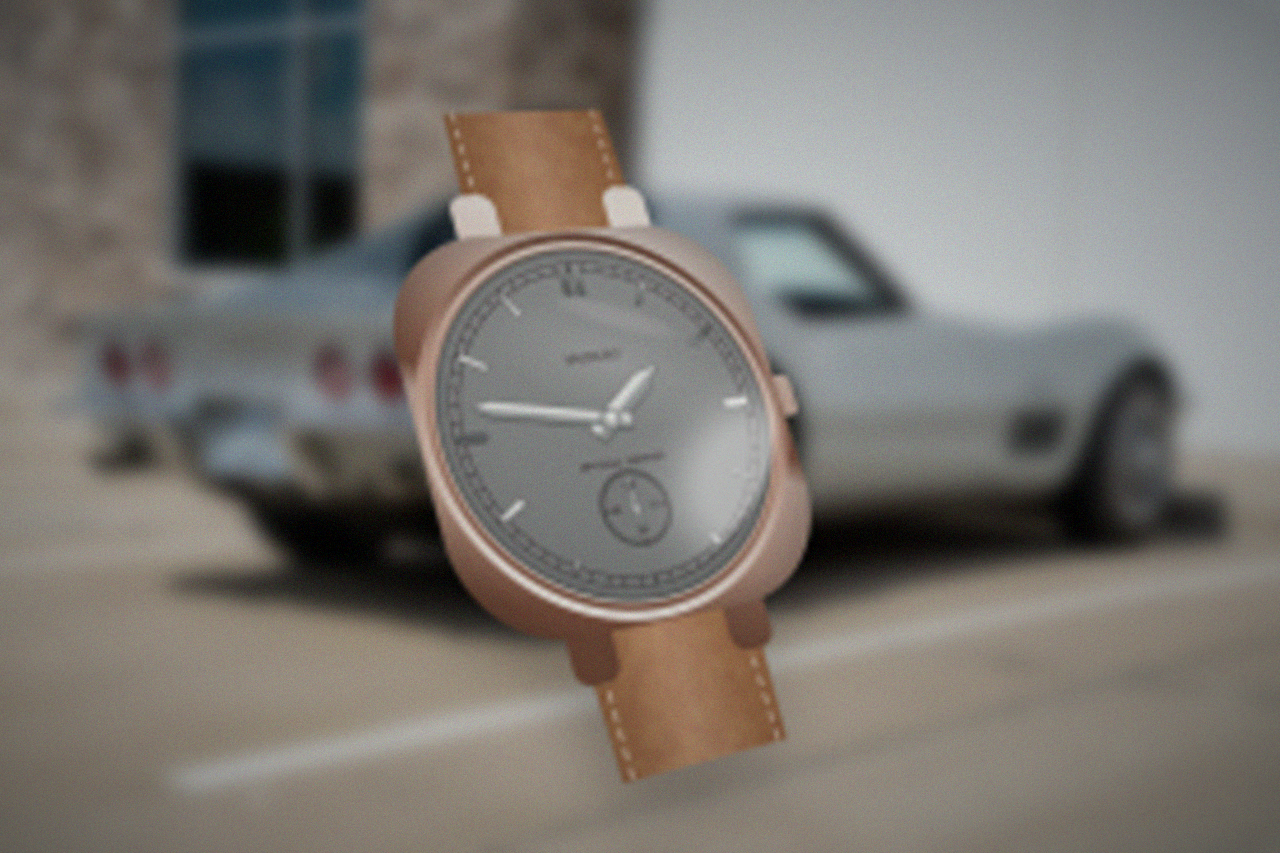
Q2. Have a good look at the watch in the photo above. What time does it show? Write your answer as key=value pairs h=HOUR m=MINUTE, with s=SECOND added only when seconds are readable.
h=1 m=47
